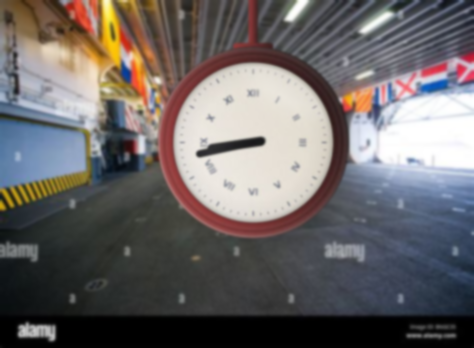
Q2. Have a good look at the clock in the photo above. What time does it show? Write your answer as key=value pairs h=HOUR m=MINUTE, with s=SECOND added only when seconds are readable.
h=8 m=43
